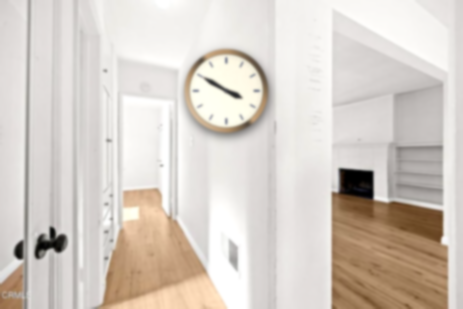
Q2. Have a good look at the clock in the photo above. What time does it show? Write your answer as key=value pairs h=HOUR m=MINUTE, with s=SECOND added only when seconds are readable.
h=3 m=50
